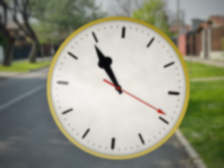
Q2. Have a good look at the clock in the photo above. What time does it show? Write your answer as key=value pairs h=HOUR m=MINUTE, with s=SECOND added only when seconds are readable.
h=10 m=54 s=19
